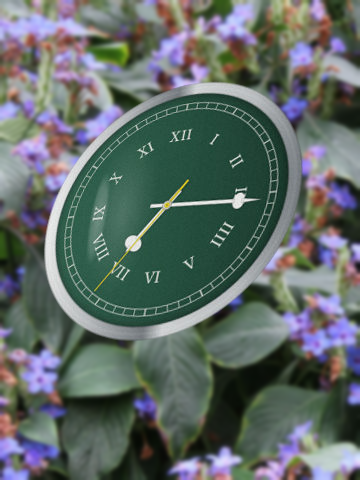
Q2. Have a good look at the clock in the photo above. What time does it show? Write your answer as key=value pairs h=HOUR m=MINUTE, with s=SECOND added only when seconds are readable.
h=7 m=15 s=36
